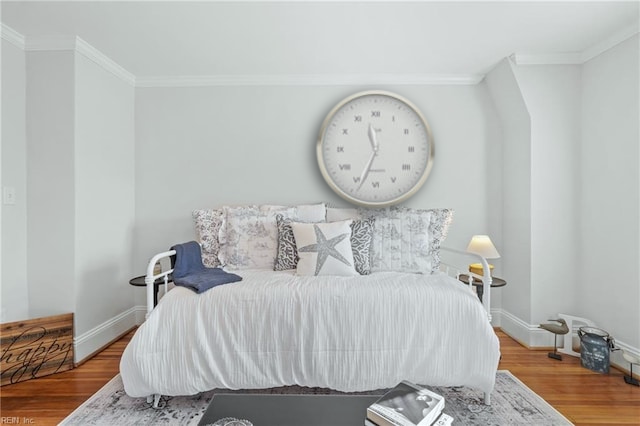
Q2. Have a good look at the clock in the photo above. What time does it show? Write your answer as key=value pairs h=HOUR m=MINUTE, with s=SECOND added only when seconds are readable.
h=11 m=34
